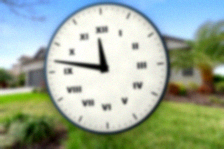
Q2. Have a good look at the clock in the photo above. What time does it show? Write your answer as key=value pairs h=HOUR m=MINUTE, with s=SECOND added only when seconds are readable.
h=11 m=47
